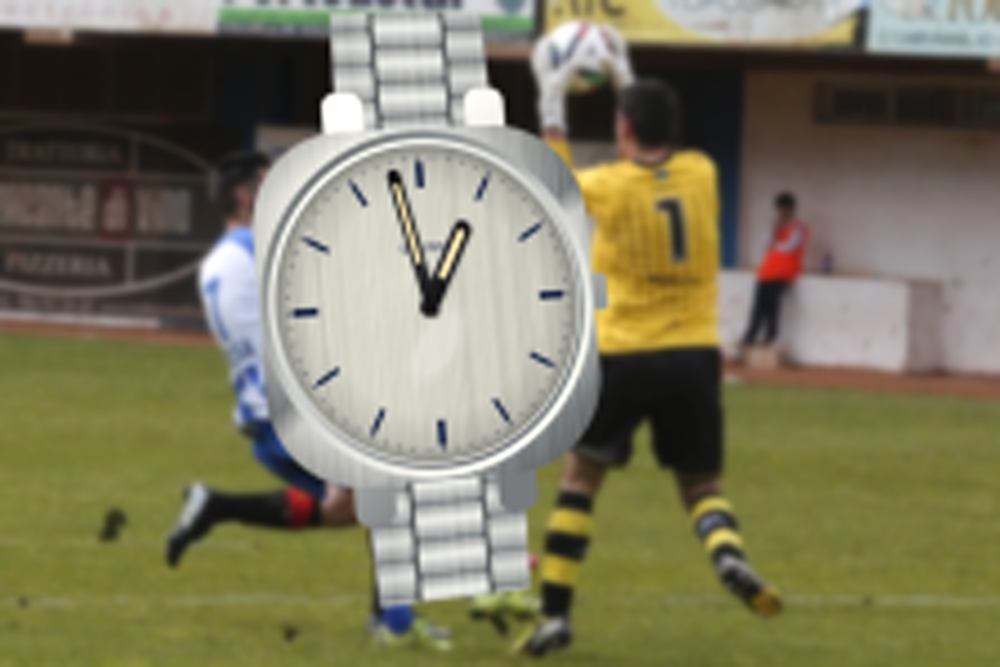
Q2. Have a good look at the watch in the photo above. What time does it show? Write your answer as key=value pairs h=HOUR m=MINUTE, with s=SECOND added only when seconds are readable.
h=12 m=58
